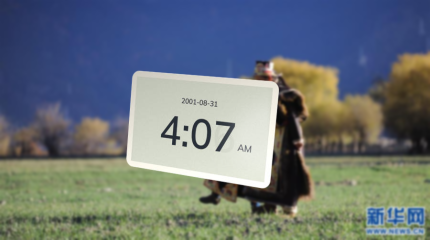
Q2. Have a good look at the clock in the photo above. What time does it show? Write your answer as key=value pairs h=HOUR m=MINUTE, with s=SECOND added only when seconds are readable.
h=4 m=7
